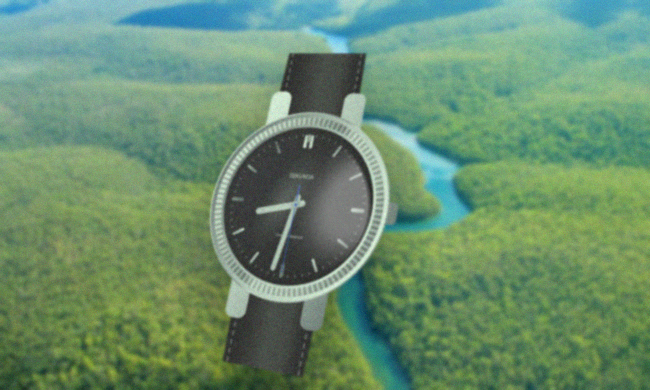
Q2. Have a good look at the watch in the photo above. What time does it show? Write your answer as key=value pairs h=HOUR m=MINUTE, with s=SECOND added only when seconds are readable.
h=8 m=31 s=30
